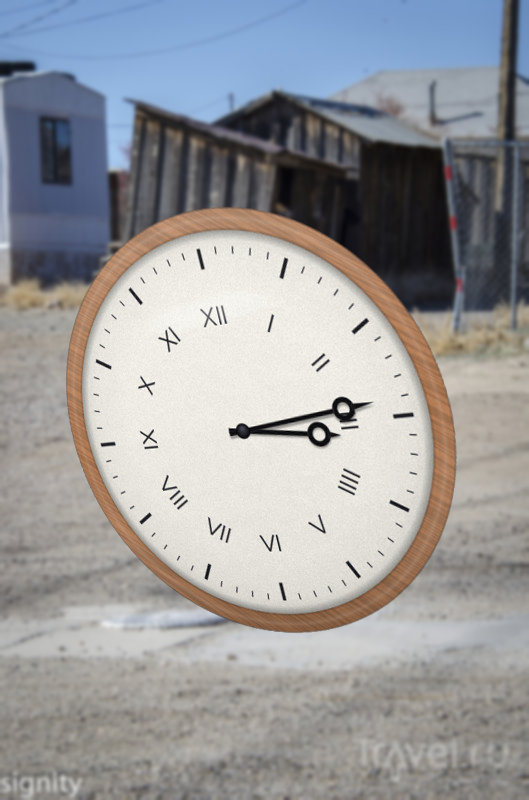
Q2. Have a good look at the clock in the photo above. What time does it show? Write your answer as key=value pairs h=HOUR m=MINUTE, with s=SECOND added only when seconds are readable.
h=3 m=14
